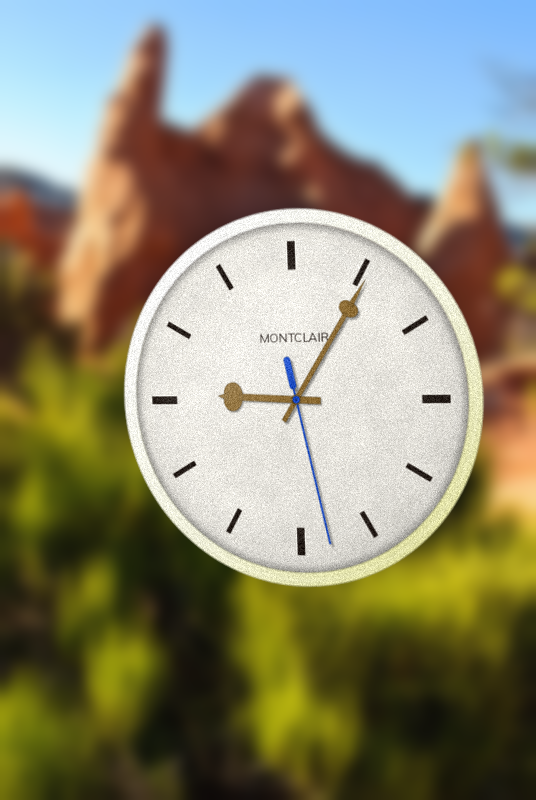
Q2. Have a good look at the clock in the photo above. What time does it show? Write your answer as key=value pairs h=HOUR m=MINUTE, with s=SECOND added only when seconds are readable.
h=9 m=5 s=28
